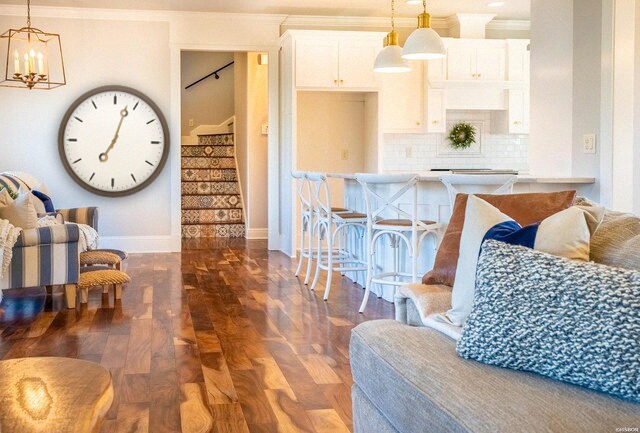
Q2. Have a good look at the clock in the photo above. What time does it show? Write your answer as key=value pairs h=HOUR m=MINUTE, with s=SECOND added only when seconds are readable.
h=7 m=3
